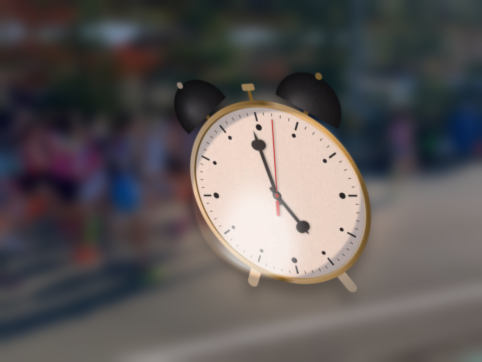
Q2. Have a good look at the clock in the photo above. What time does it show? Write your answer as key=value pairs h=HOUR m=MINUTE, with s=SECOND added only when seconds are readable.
h=4 m=59 s=2
